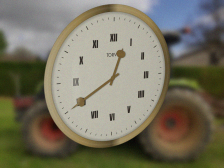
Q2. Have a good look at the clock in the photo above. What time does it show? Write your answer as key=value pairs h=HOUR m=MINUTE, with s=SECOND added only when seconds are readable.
h=12 m=40
